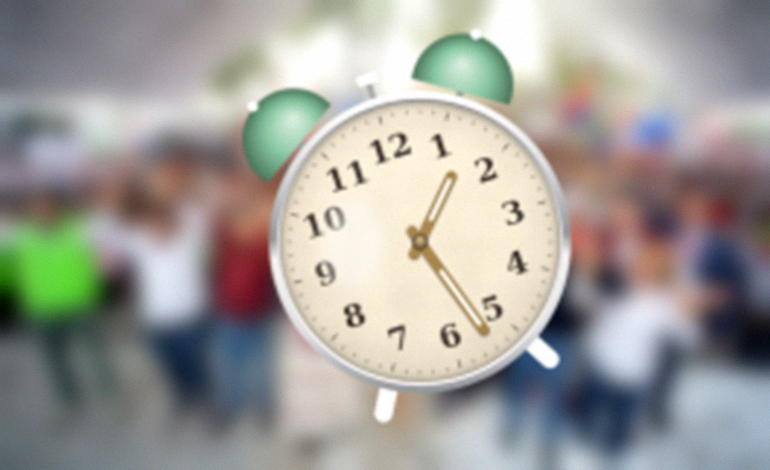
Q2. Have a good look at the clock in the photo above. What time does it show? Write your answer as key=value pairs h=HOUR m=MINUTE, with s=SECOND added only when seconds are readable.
h=1 m=27
